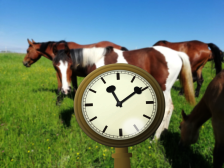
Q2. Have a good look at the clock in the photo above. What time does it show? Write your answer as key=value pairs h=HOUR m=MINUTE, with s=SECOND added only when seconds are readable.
h=11 m=9
